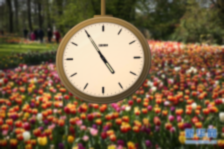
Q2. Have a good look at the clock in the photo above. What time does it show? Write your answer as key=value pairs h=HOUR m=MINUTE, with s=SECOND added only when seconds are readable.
h=4 m=55
